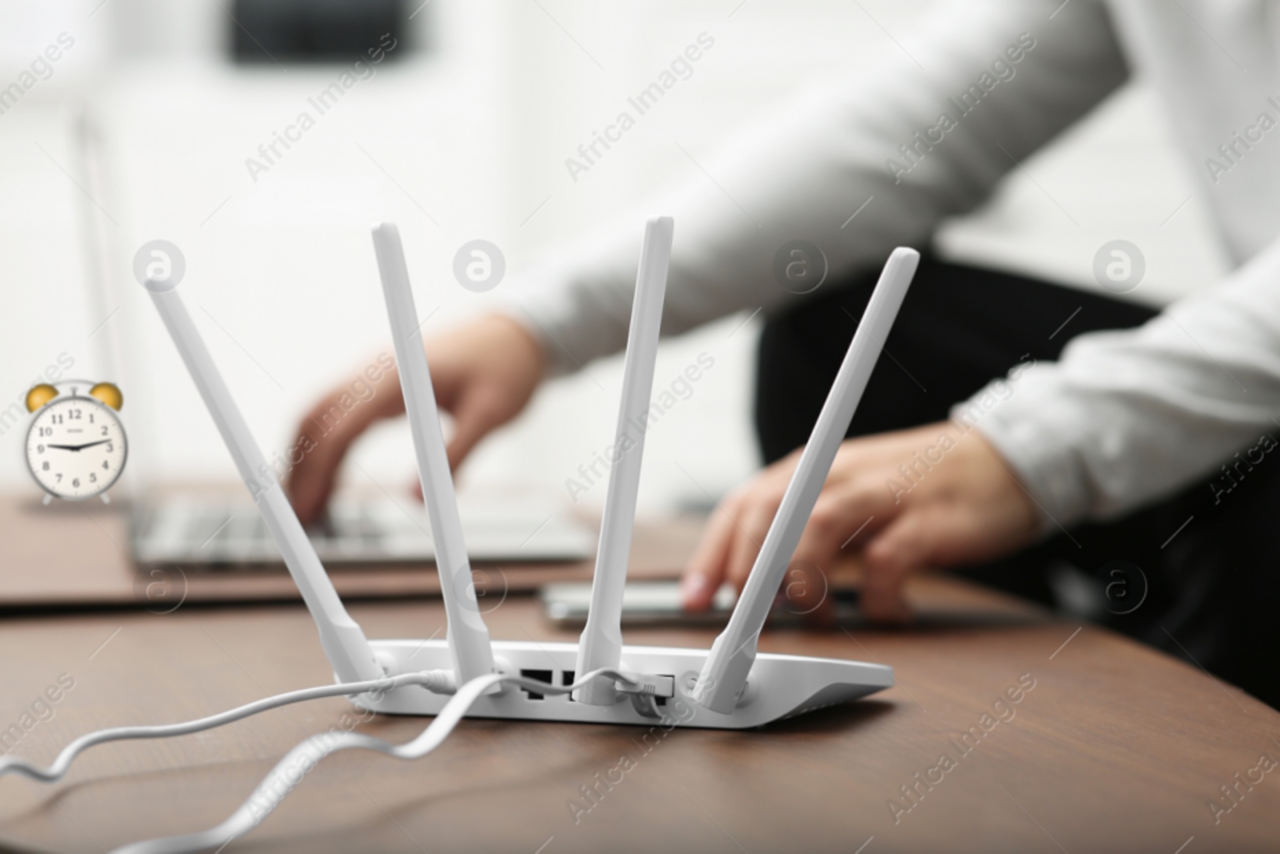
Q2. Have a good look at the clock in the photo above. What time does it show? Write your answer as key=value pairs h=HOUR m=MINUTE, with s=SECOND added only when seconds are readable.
h=9 m=13
